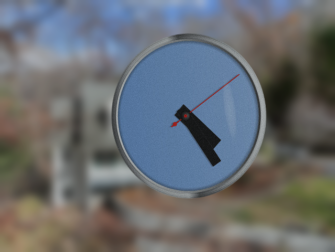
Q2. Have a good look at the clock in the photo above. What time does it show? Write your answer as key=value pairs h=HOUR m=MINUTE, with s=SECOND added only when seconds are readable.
h=4 m=24 s=9
